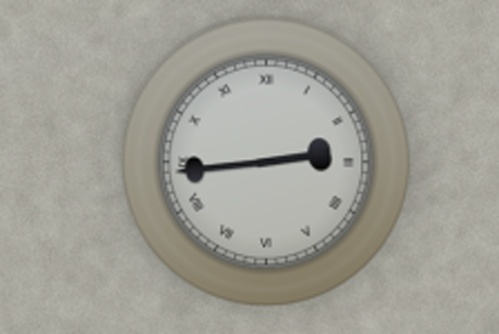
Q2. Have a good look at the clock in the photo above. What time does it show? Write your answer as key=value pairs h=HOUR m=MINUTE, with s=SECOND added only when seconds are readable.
h=2 m=44
